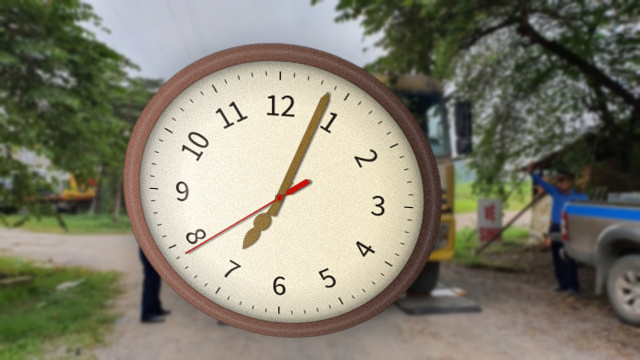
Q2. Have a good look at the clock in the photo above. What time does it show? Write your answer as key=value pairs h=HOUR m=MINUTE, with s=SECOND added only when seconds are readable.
h=7 m=3 s=39
